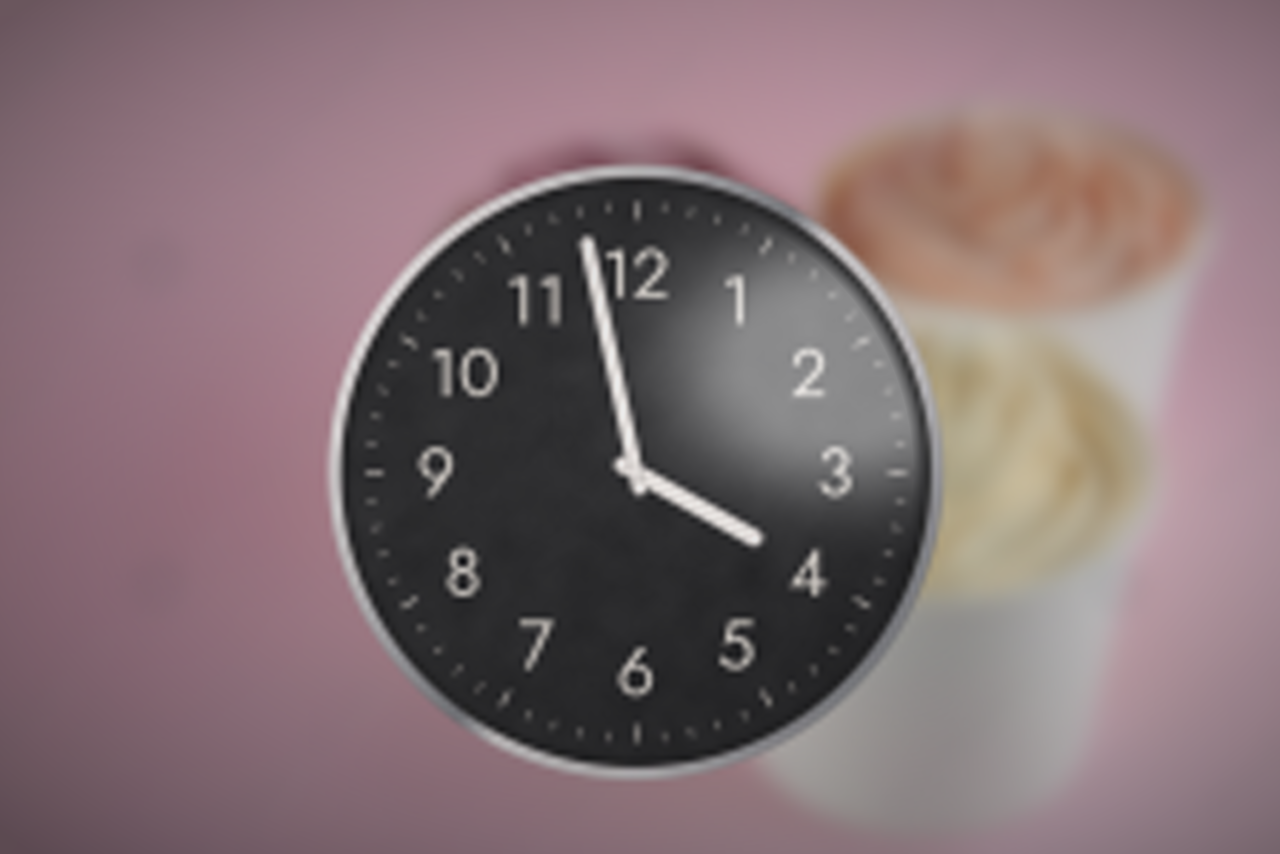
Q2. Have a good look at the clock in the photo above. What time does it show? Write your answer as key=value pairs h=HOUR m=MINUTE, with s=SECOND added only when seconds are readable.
h=3 m=58
